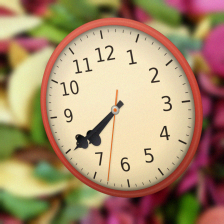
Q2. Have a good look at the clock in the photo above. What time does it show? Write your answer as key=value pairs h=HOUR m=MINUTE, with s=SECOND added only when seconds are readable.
h=7 m=39 s=33
